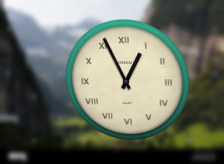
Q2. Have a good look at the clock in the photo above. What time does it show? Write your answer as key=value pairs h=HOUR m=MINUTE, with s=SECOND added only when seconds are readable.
h=12 m=56
